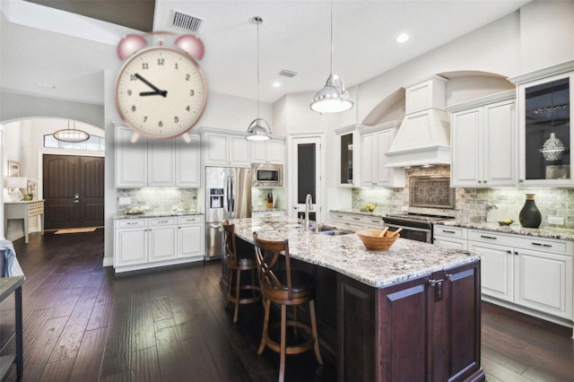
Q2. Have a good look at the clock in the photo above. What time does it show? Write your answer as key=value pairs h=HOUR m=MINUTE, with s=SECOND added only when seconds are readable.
h=8 m=51
